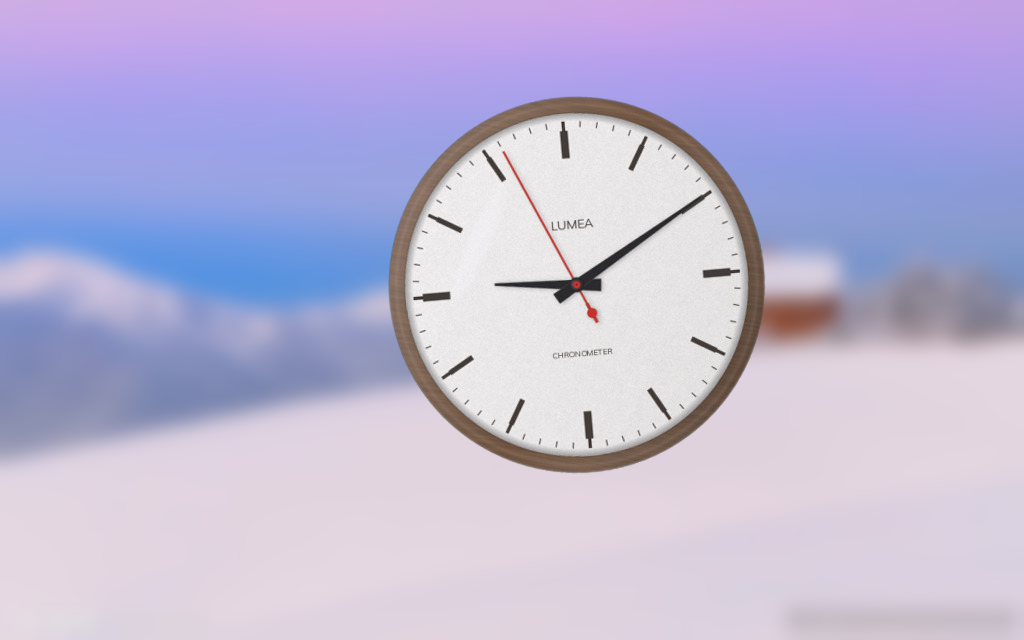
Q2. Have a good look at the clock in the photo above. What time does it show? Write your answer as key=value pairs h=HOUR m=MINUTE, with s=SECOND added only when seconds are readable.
h=9 m=9 s=56
